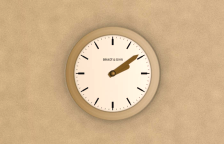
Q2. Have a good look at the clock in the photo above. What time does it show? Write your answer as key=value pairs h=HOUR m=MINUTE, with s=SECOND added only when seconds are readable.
h=2 m=9
